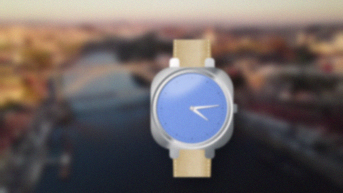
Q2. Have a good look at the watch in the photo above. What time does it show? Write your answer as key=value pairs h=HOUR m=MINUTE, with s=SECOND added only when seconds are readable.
h=4 m=14
